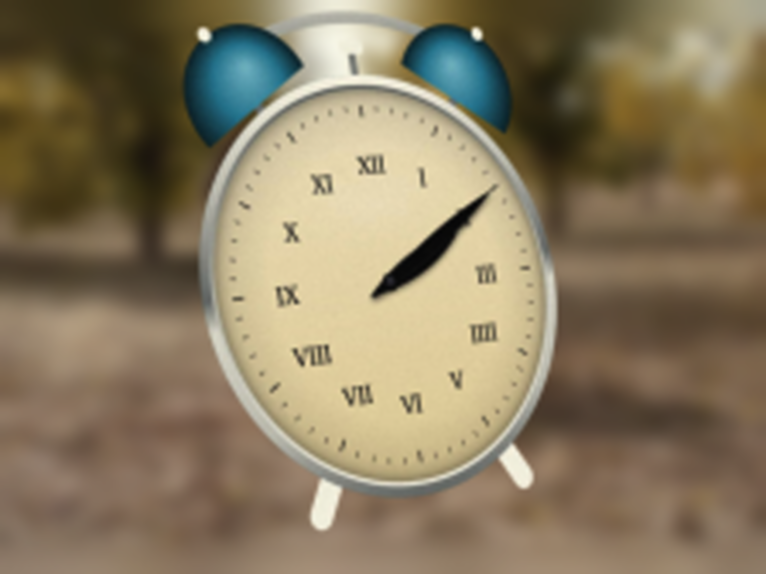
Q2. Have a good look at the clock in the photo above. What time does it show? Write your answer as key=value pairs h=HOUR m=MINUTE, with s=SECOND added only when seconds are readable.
h=2 m=10
